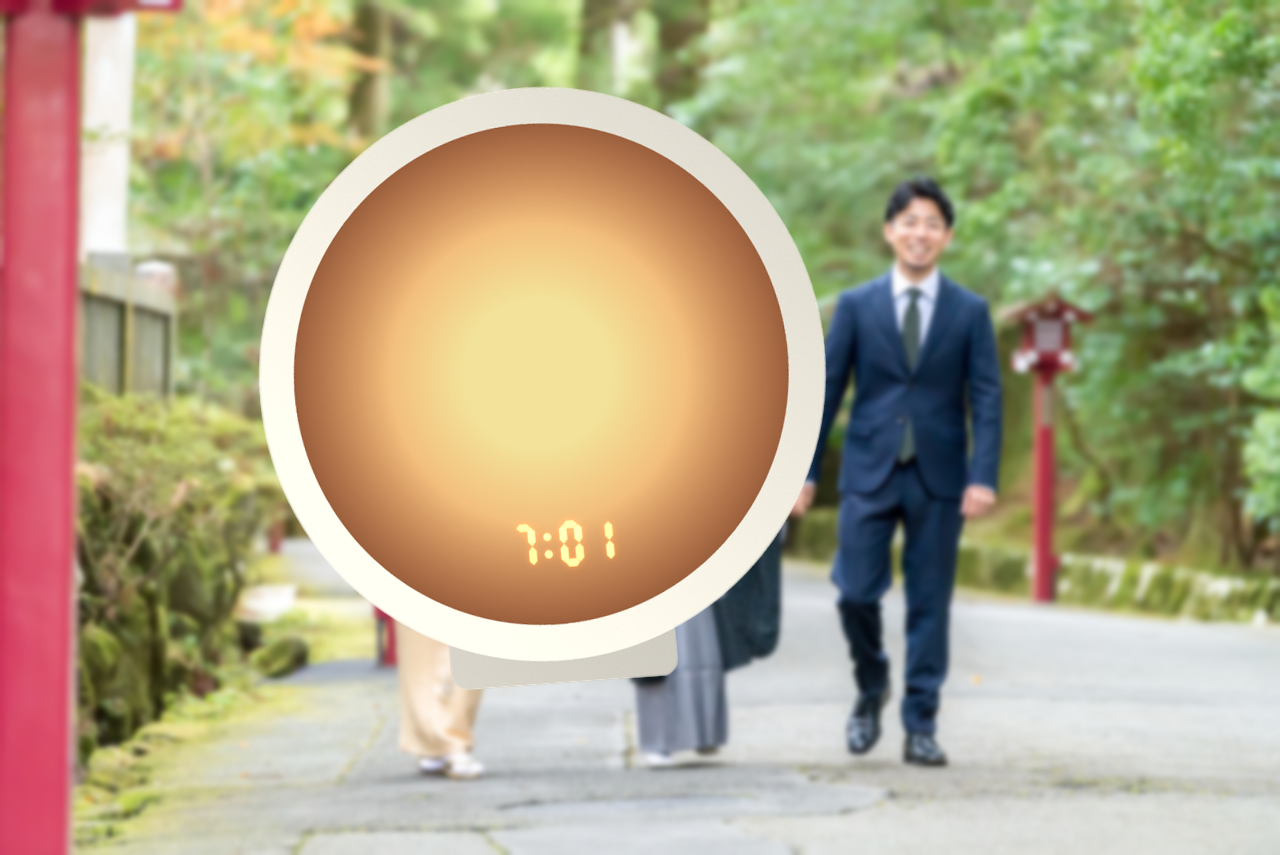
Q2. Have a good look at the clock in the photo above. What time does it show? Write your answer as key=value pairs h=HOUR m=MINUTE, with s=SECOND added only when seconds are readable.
h=7 m=1
